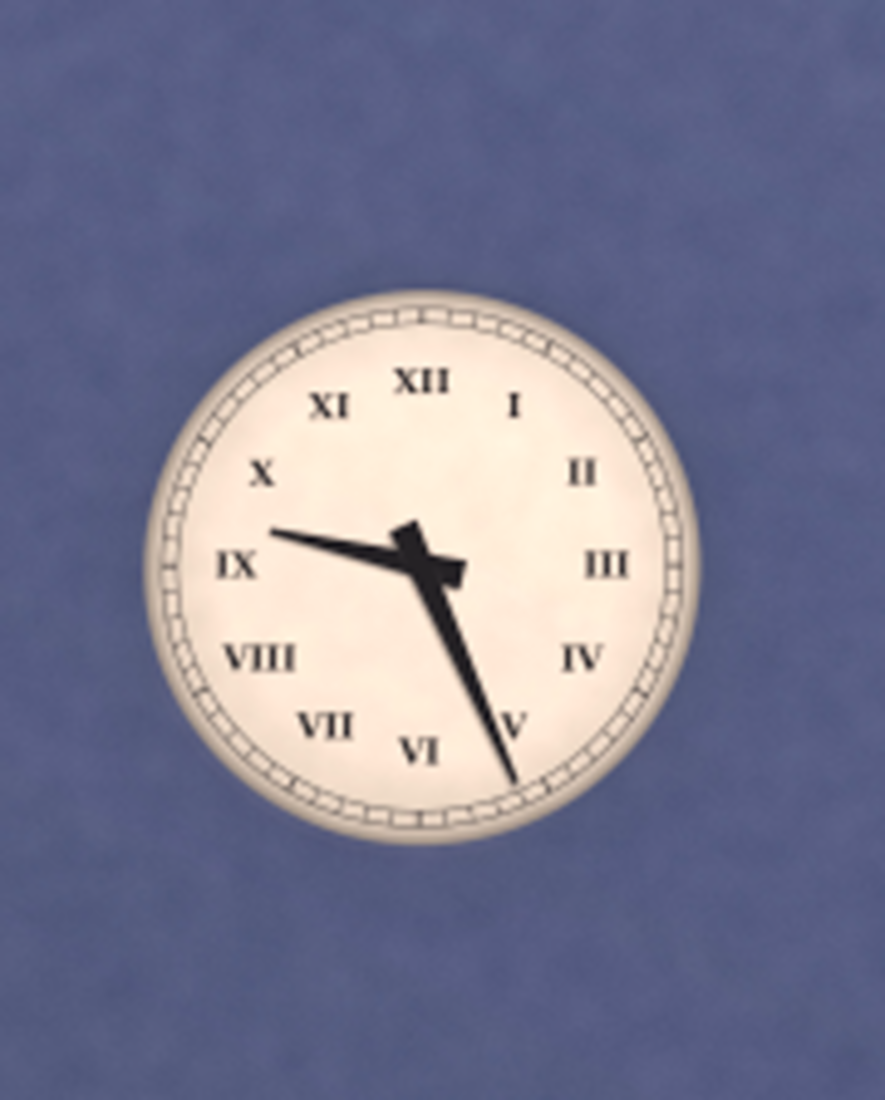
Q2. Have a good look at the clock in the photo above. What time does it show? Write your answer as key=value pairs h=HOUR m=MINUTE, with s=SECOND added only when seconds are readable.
h=9 m=26
